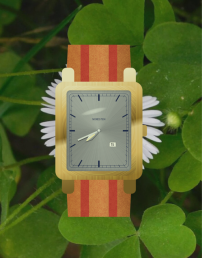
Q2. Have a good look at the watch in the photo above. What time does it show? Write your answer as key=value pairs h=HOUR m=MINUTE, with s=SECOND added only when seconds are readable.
h=7 m=41
